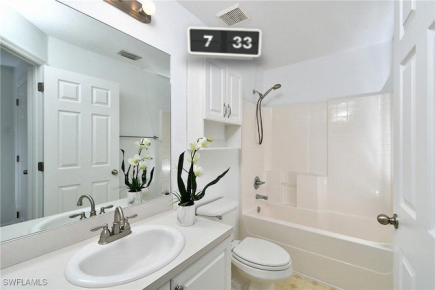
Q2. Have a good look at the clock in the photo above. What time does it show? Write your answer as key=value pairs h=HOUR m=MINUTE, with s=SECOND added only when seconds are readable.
h=7 m=33
